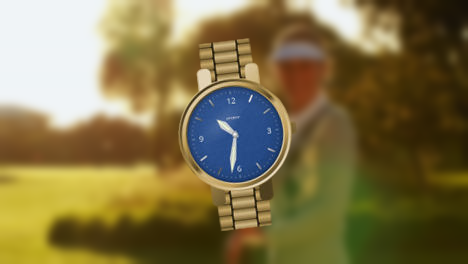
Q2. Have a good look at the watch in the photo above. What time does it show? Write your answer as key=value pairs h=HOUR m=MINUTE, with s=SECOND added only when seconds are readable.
h=10 m=32
